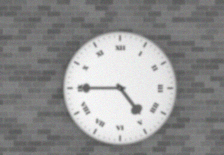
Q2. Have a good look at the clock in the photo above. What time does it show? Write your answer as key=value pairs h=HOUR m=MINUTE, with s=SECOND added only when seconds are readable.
h=4 m=45
